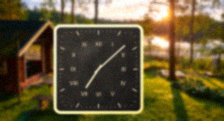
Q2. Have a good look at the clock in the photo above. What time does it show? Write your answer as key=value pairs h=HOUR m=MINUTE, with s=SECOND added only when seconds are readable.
h=7 m=8
